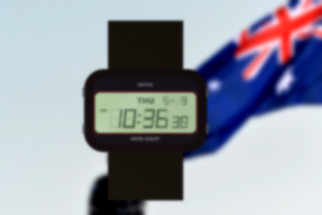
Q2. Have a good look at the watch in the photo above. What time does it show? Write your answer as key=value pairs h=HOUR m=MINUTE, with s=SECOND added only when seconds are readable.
h=10 m=36 s=38
